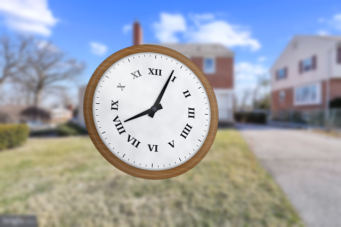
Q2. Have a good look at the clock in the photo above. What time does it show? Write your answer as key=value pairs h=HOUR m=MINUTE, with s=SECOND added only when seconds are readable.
h=8 m=4
